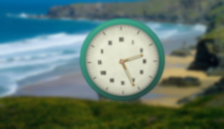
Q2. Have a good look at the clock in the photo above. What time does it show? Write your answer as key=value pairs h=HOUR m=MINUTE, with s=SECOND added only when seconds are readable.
h=2 m=26
